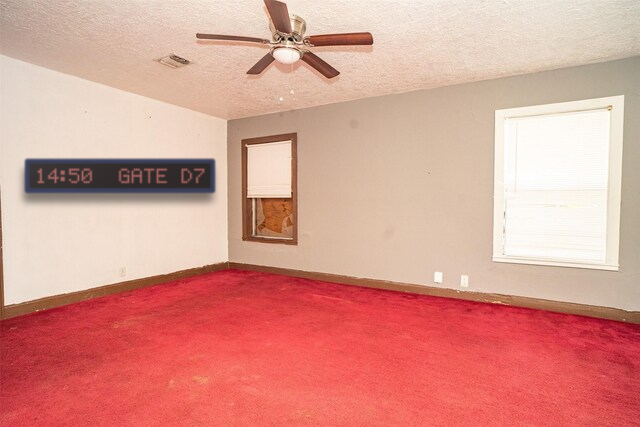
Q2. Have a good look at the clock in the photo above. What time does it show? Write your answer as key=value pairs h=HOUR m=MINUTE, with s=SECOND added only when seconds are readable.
h=14 m=50
